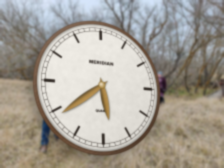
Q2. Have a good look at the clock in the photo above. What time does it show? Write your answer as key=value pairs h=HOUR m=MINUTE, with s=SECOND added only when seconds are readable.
h=5 m=39
